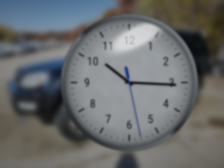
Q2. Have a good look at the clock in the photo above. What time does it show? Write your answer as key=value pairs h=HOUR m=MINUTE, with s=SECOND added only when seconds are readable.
h=10 m=15 s=28
